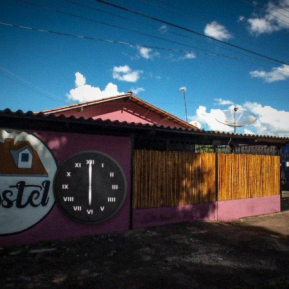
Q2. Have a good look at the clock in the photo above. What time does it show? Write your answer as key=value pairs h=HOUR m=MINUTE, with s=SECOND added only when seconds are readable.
h=6 m=0
